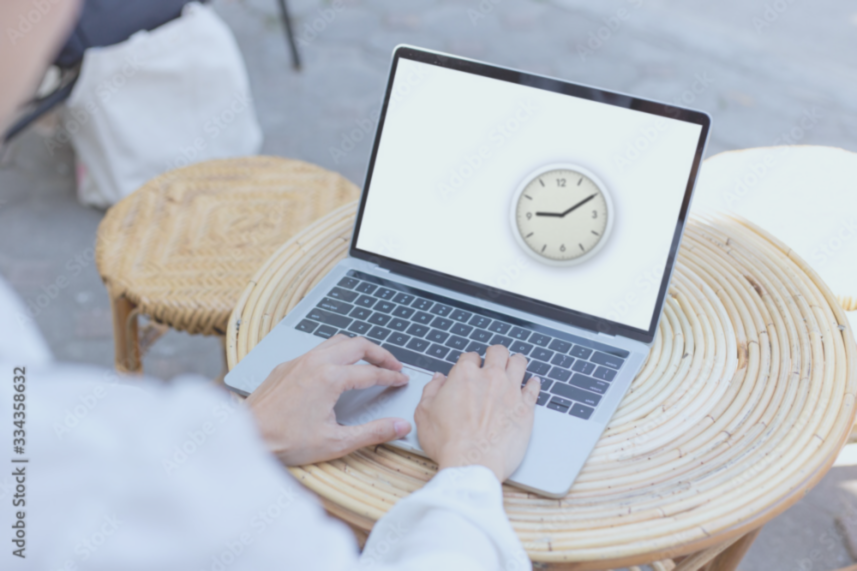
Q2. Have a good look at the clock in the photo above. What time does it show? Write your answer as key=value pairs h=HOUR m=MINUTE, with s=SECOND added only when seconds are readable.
h=9 m=10
